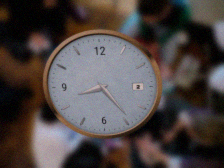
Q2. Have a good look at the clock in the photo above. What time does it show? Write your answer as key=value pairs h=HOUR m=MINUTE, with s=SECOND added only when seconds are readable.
h=8 m=24
